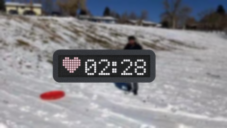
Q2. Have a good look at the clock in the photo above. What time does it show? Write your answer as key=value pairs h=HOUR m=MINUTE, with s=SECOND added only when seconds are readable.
h=2 m=28
